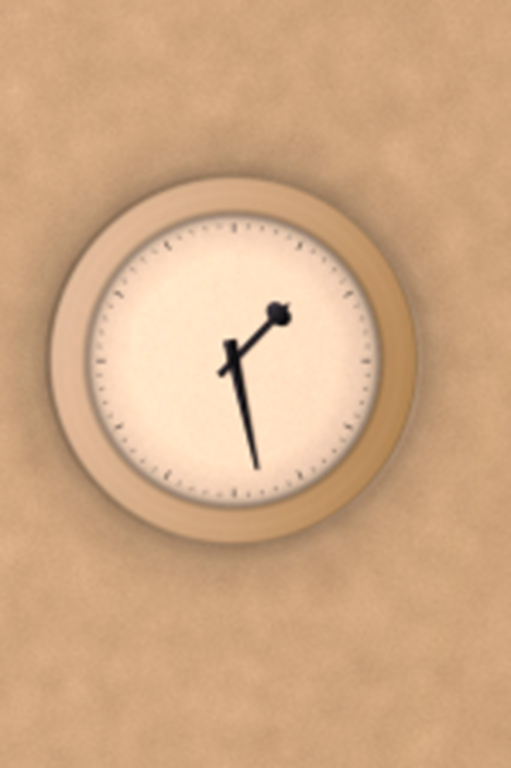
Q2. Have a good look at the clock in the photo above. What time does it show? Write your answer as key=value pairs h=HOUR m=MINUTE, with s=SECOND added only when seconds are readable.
h=1 m=28
